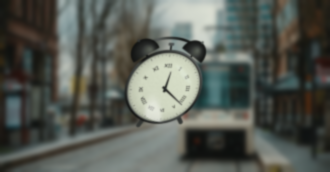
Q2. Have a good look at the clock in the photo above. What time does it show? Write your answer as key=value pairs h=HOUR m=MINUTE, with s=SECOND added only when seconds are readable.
h=12 m=22
